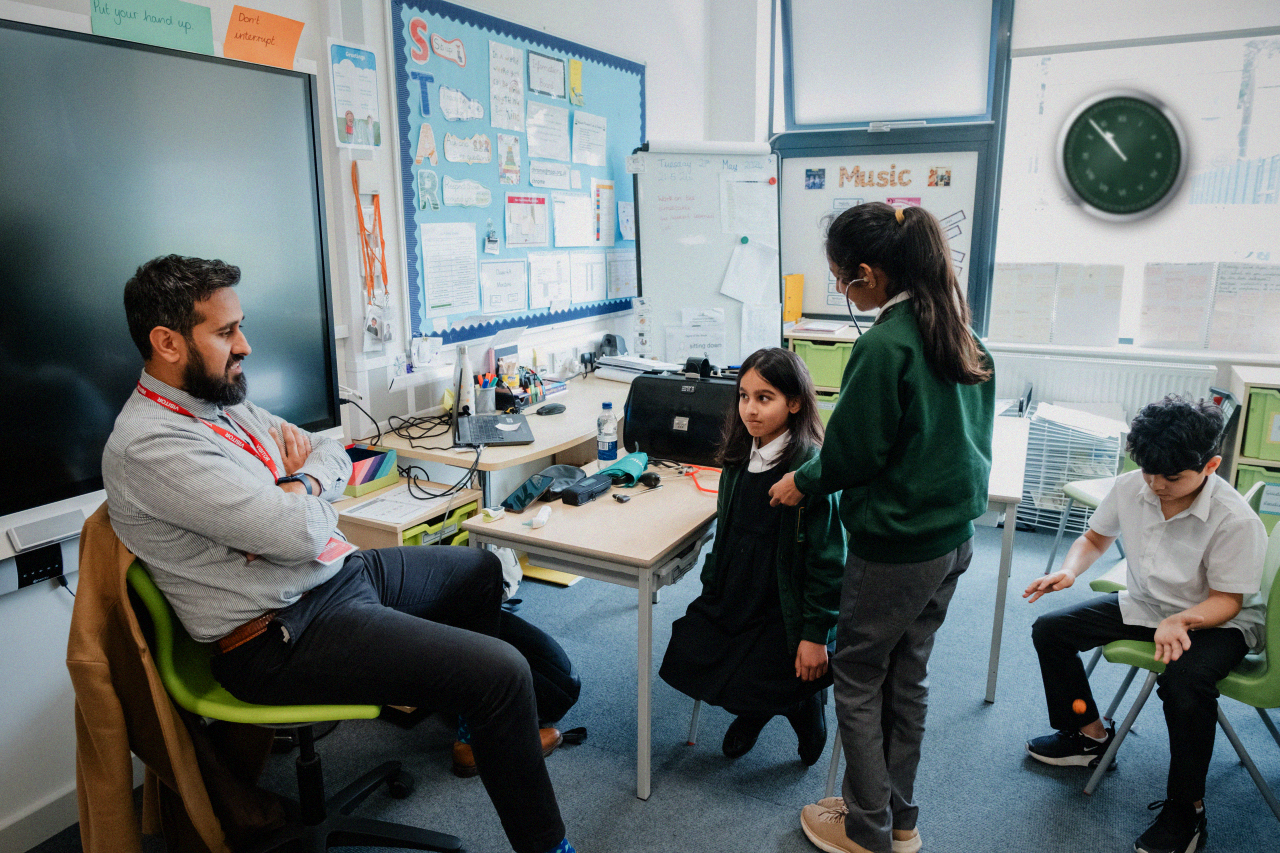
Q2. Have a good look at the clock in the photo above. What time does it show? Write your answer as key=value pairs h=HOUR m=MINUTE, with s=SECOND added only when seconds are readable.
h=10 m=53
